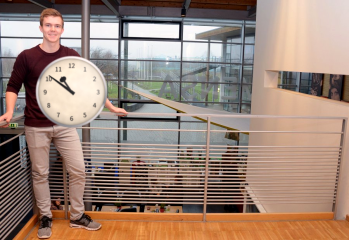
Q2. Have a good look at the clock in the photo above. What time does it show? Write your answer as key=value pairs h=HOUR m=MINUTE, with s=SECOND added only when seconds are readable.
h=10 m=51
